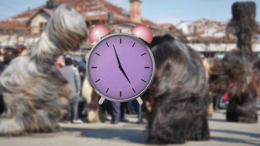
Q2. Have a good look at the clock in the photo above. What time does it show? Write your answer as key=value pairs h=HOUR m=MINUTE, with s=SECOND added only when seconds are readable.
h=4 m=57
